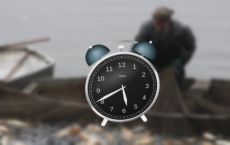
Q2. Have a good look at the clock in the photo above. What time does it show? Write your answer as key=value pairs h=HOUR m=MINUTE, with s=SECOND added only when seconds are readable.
h=5 m=41
